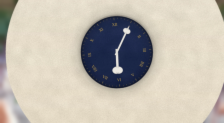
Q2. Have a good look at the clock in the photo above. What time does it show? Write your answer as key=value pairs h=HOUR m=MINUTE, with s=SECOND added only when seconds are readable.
h=6 m=5
